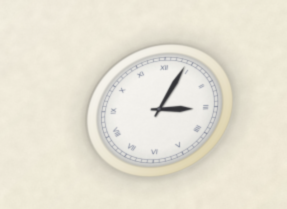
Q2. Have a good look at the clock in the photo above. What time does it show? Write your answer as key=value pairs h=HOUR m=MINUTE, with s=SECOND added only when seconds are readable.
h=3 m=4
